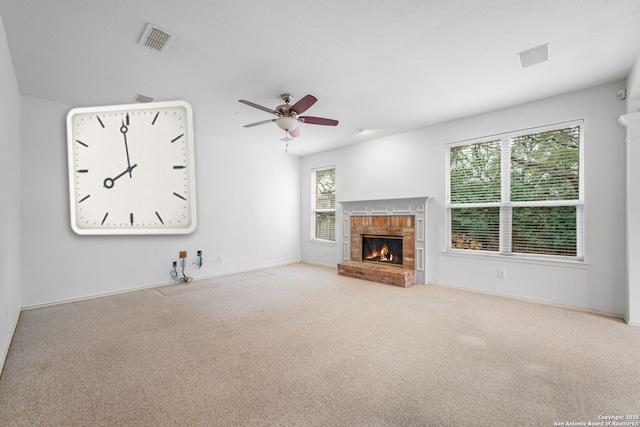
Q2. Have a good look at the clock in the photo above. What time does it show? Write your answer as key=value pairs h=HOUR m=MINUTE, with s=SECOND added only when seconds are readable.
h=7 m=59
